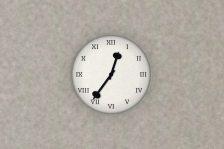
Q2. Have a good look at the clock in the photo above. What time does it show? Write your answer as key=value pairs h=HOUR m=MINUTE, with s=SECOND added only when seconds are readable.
h=12 m=36
